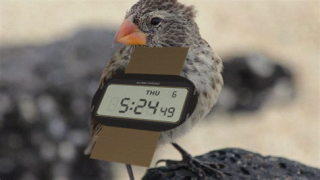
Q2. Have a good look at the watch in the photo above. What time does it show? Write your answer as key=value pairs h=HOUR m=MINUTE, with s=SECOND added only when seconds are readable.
h=5 m=24 s=49
